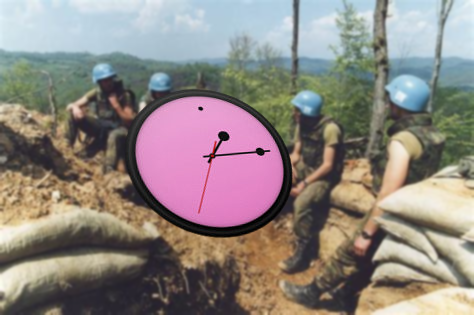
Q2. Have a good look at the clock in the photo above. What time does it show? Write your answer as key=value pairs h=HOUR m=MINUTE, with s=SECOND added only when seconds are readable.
h=1 m=14 s=34
